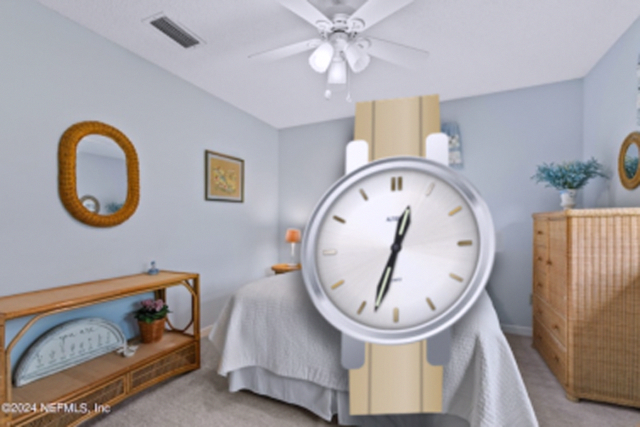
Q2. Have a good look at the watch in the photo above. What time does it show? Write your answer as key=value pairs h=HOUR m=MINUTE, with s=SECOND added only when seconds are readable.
h=12 m=33
